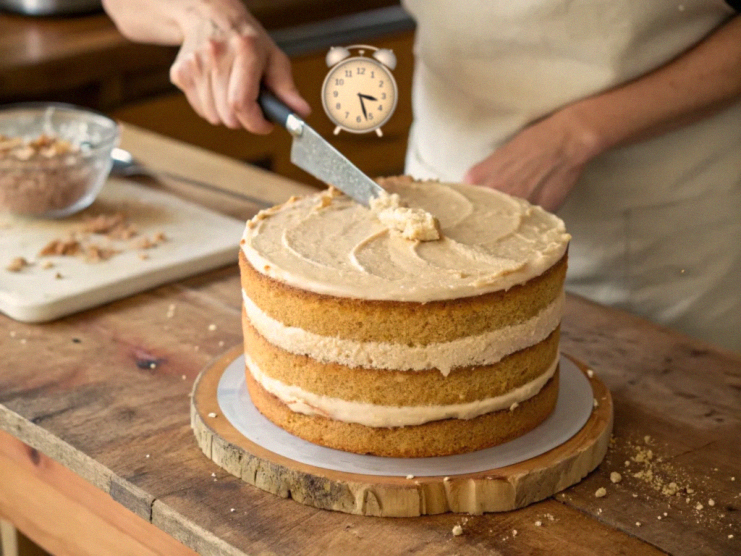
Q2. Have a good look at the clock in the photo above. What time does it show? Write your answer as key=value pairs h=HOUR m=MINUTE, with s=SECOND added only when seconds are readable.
h=3 m=27
